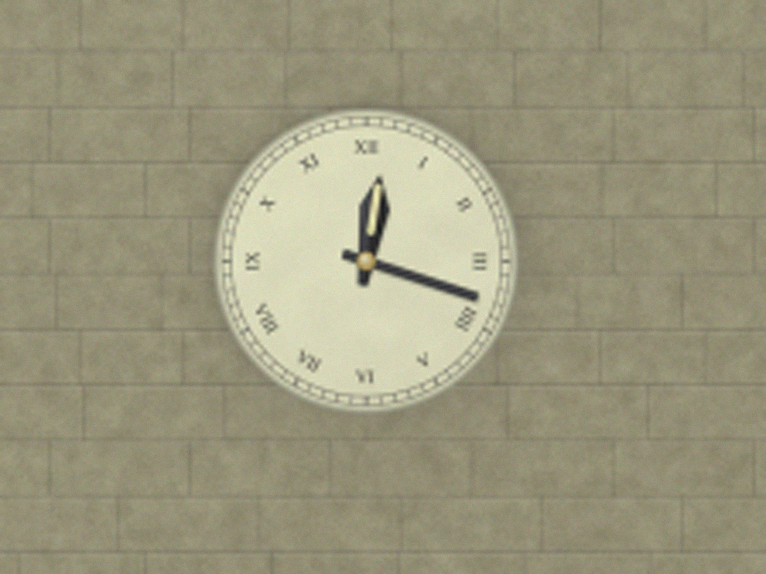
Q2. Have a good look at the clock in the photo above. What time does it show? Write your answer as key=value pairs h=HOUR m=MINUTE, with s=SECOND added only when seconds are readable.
h=12 m=18
